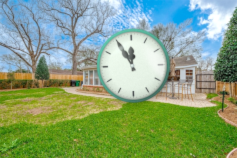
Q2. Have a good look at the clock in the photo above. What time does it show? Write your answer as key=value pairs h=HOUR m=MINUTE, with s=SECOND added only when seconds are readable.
h=11 m=55
